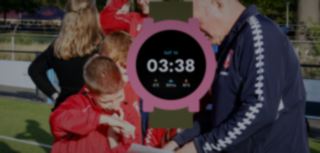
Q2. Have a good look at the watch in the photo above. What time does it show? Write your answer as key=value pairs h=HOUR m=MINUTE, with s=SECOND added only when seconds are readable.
h=3 m=38
